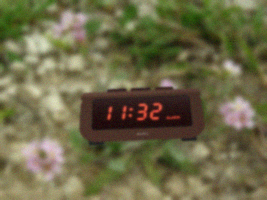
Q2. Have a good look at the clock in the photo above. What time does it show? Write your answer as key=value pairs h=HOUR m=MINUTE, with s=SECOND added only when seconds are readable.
h=11 m=32
